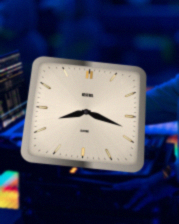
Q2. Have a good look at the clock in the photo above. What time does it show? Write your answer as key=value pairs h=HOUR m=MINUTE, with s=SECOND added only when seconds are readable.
h=8 m=18
